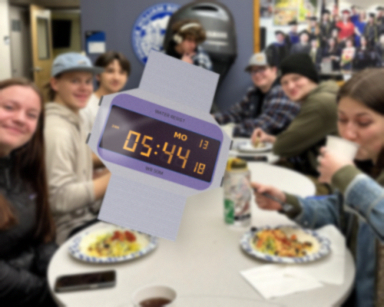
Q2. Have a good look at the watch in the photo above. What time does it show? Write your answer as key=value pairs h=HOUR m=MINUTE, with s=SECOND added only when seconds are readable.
h=5 m=44 s=18
